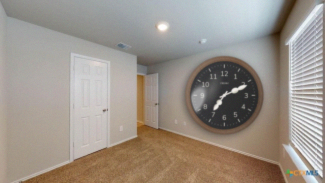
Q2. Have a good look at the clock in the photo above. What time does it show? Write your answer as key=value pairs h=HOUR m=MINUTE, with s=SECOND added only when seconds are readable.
h=7 m=11
